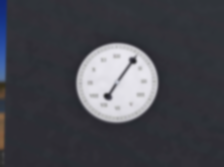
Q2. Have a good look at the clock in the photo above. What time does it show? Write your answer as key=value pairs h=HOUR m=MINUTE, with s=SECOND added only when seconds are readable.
h=7 m=6
